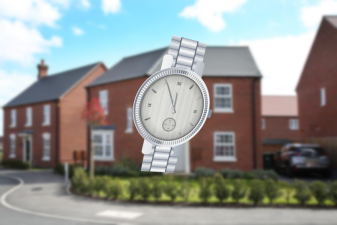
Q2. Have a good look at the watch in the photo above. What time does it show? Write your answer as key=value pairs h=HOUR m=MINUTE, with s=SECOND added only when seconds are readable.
h=11 m=55
